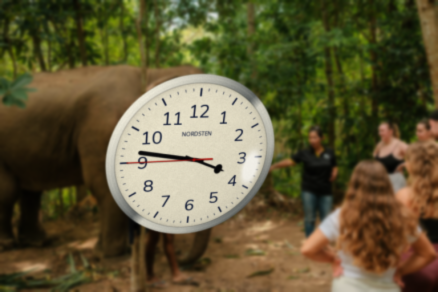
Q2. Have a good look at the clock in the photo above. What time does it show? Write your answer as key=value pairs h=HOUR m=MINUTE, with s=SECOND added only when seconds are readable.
h=3 m=46 s=45
